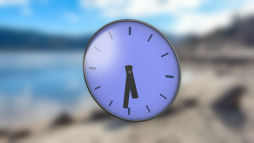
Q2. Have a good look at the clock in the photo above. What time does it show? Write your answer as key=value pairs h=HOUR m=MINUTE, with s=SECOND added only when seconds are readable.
h=5 m=31
